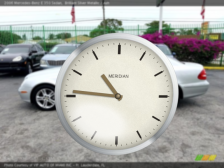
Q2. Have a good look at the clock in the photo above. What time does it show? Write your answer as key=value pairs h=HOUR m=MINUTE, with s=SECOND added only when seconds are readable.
h=10 m=46
